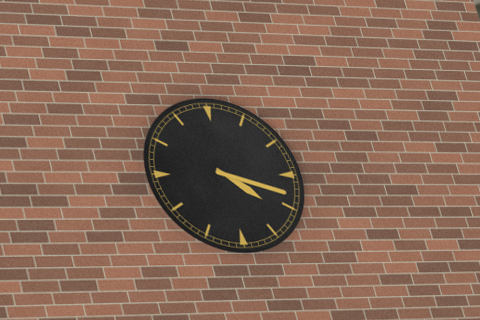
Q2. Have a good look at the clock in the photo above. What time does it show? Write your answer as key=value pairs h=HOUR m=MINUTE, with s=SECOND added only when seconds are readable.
h=4 m=18
